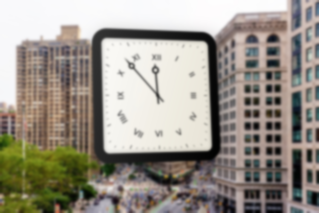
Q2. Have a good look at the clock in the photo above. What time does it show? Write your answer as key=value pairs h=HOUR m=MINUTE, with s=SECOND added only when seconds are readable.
h=11 m=53
